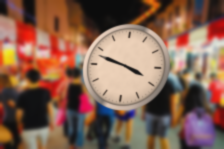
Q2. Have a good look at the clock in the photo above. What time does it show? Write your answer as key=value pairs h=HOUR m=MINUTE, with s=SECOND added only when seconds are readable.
h=3 m=48
